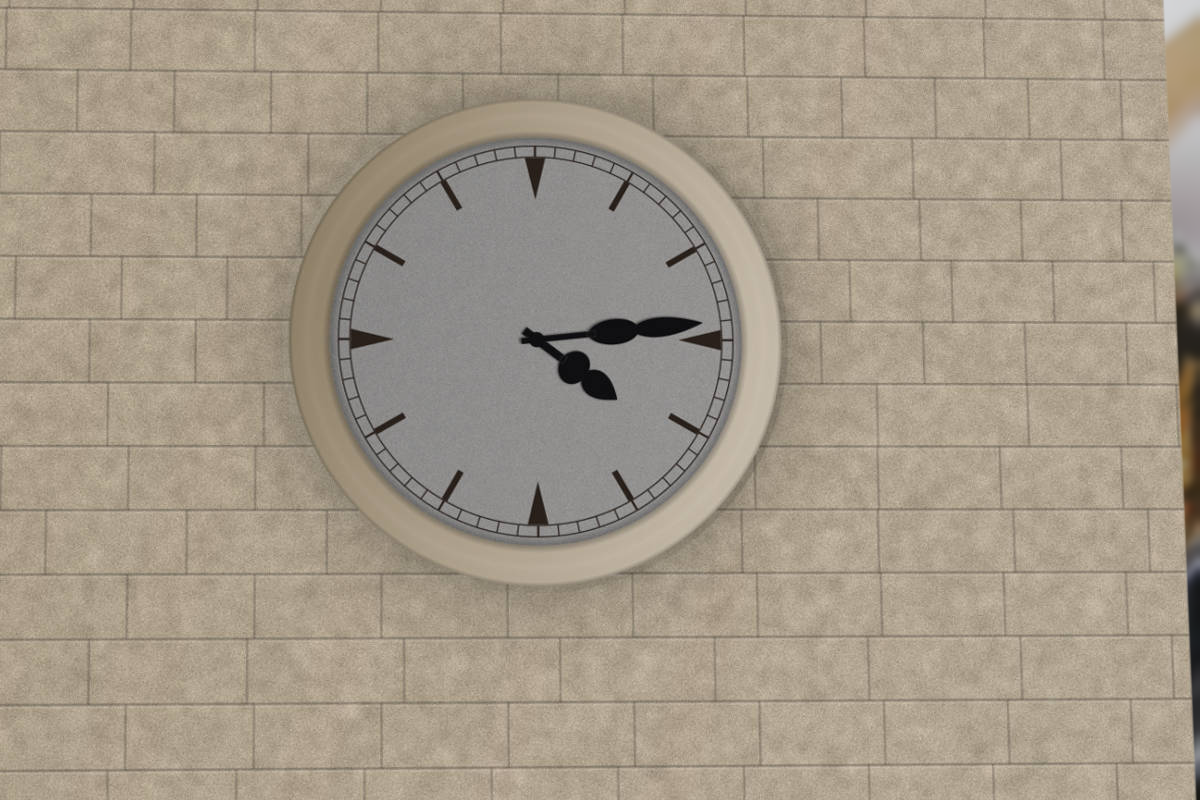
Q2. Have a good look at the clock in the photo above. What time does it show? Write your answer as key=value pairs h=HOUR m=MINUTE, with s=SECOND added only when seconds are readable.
h=4 m=14
